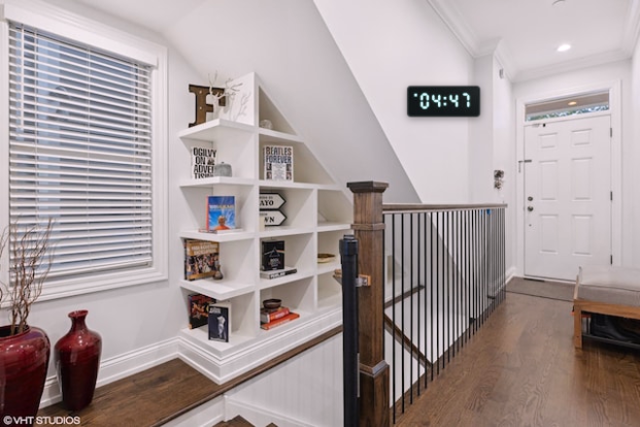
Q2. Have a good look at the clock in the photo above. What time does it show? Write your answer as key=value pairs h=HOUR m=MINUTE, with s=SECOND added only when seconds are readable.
h=4 m=47
